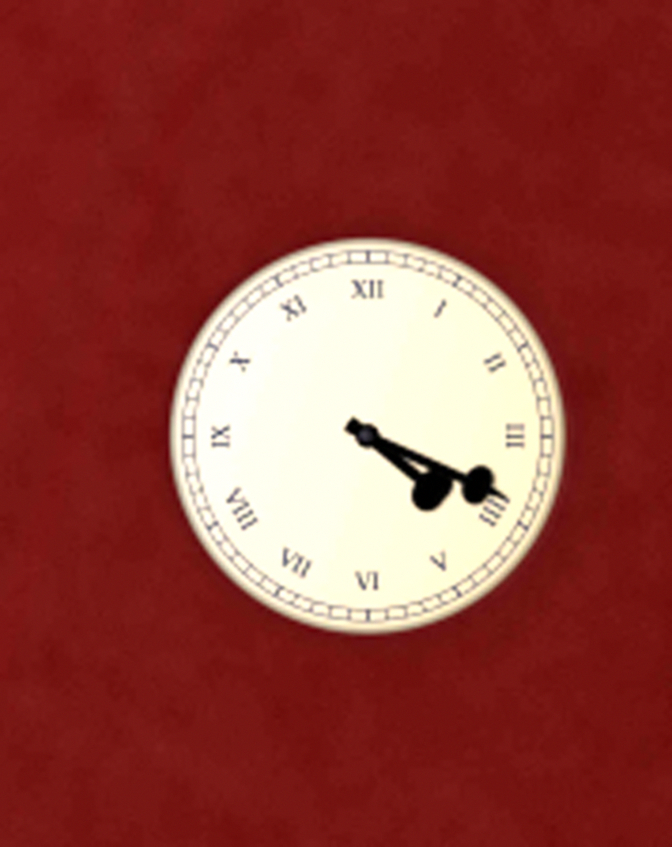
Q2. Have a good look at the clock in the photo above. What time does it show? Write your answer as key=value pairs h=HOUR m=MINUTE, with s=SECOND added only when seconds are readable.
h=4 m=19
